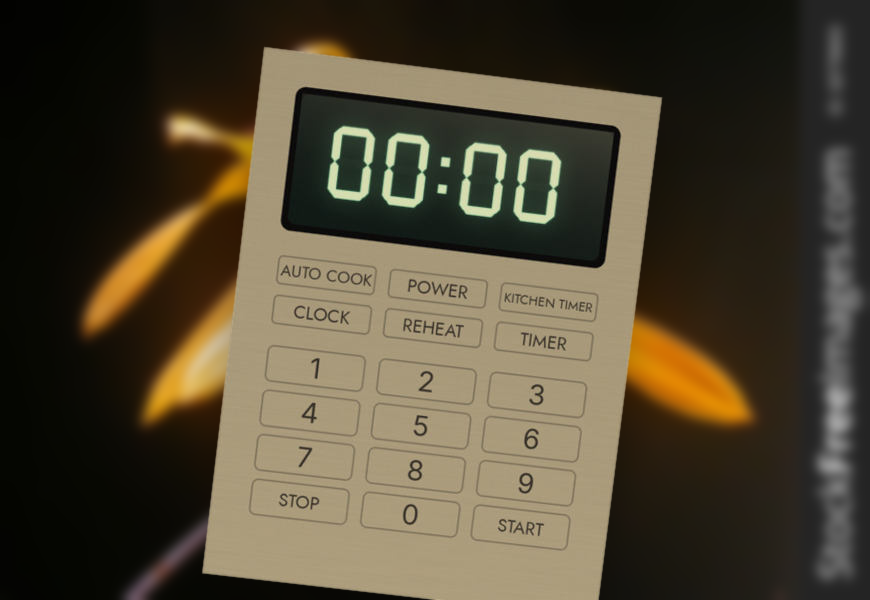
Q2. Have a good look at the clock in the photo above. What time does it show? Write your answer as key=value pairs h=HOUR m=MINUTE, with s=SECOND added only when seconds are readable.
h=0 m=0
